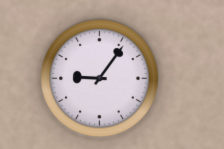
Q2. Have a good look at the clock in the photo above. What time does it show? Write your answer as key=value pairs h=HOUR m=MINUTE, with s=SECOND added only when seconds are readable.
h=9 m=6
